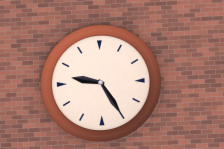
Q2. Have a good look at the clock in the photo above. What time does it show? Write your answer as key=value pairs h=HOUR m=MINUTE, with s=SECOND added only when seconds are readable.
h=9 m=25
